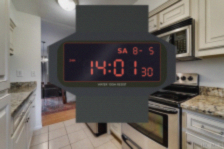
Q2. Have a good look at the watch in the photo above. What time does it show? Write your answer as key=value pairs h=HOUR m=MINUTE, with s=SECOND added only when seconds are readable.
h=14 m=1
